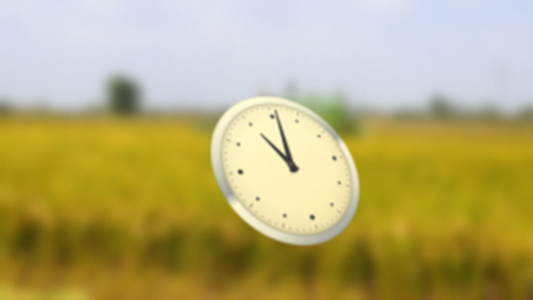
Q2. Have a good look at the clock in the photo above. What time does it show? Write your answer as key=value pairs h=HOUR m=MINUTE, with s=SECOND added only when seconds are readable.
h=11 m=1
